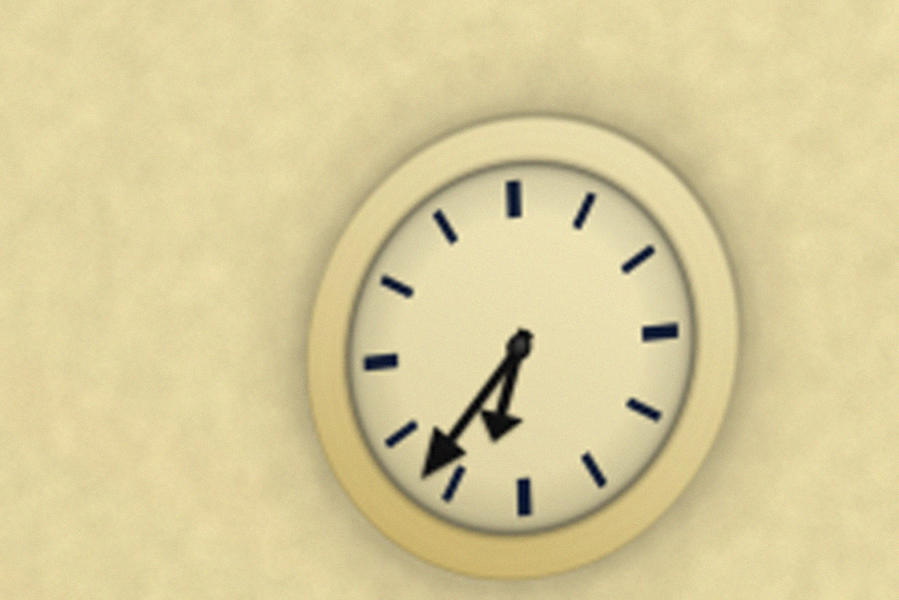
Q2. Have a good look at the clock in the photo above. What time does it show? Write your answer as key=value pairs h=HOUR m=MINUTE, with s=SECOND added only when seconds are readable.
h=6 m=37
